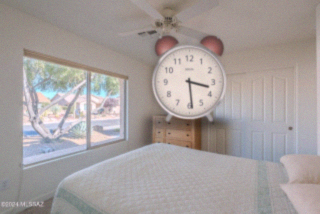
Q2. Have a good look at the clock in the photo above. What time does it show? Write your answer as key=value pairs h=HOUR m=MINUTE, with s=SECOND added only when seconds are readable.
h=3 m=29
